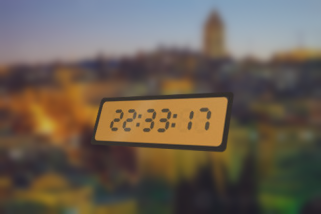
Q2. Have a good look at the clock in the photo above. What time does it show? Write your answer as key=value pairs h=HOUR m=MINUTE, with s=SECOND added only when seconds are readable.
h=22 m=33 s=17
